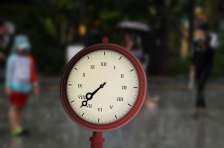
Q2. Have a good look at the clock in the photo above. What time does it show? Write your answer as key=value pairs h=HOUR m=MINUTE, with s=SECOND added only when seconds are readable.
h=7 m=37
